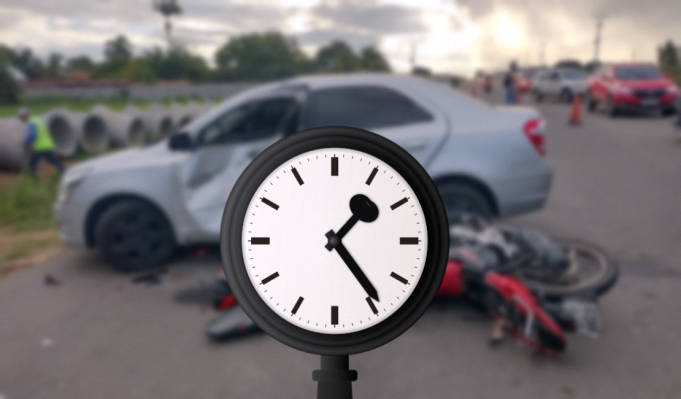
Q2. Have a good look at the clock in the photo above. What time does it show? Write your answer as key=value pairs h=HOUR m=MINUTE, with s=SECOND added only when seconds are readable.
h=1 m=24
